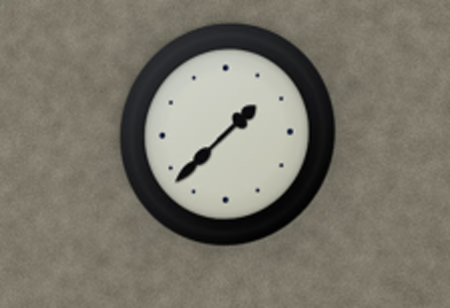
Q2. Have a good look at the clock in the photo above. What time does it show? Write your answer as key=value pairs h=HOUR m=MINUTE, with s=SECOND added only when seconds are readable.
h=1 m=38
